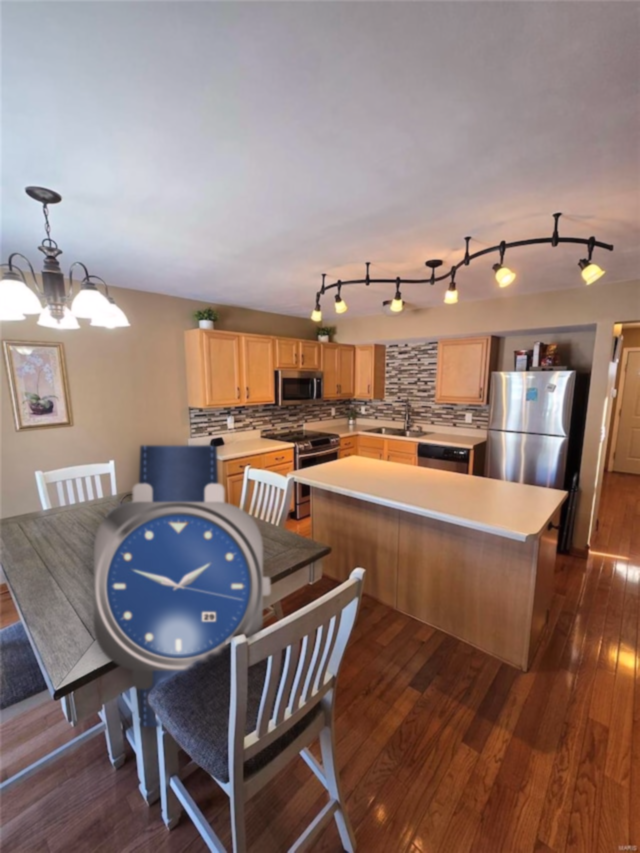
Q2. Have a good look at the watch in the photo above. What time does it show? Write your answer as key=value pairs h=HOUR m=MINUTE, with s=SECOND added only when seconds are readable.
h=1 m=48 s=17
